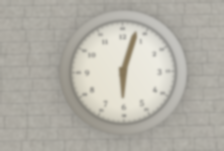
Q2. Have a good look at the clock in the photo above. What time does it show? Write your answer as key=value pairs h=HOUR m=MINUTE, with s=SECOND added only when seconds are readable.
h=6 m=3
